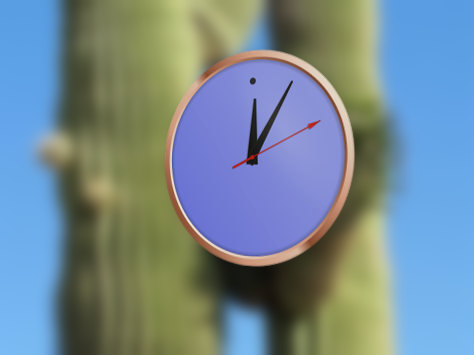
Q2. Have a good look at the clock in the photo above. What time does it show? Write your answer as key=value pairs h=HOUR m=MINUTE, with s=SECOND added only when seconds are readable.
h=12 m=5 s=11
